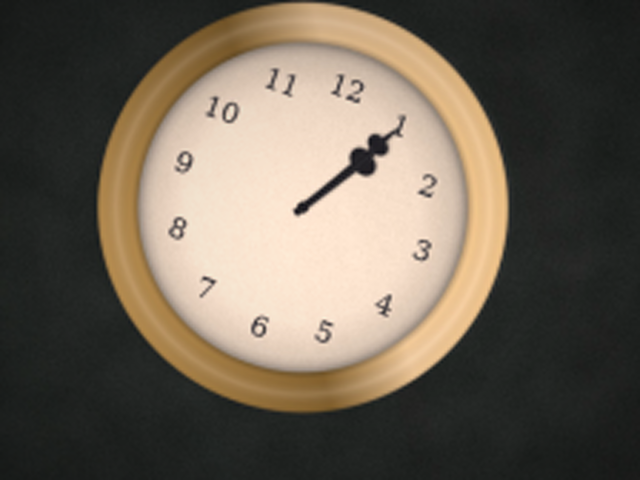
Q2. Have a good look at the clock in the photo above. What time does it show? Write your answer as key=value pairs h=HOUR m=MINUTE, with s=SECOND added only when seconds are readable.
h=1 m=5
